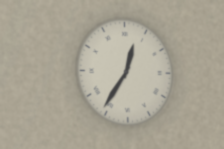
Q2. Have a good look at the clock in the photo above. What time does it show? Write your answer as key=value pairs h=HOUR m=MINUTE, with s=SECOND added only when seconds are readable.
h=12 m=36
